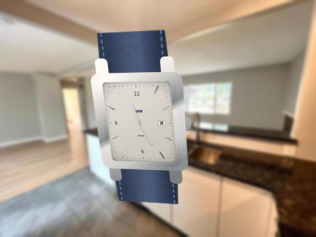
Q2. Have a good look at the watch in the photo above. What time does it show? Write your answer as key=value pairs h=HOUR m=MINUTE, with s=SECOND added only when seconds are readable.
h=11 m=26
